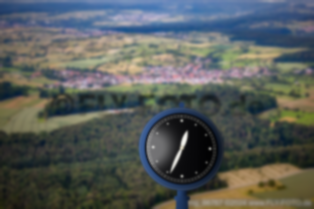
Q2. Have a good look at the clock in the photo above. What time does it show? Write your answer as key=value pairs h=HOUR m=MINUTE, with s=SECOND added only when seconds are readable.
h=12 m=34
